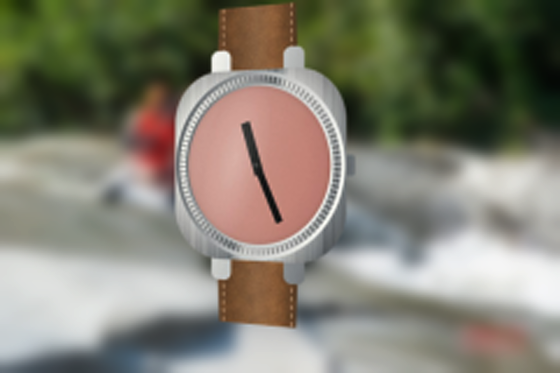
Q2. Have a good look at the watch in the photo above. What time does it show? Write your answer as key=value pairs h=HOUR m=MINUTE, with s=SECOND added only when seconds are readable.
h=11 m=26
